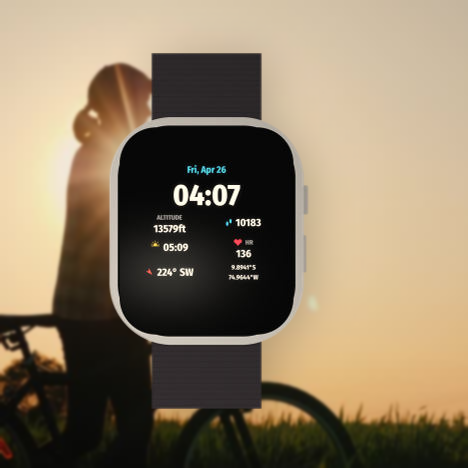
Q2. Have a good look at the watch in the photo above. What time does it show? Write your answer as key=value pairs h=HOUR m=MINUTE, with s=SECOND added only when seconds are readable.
h=4 m=7
